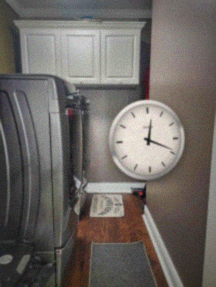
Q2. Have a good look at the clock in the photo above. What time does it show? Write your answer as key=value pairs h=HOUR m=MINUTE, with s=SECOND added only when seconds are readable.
h=12 m=19
